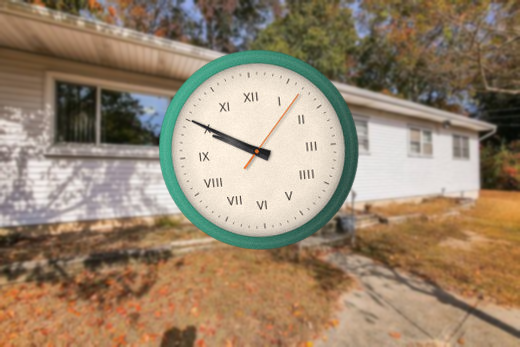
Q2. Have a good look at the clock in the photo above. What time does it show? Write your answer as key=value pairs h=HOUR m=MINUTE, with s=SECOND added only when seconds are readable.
h=9 m=50 s=7
